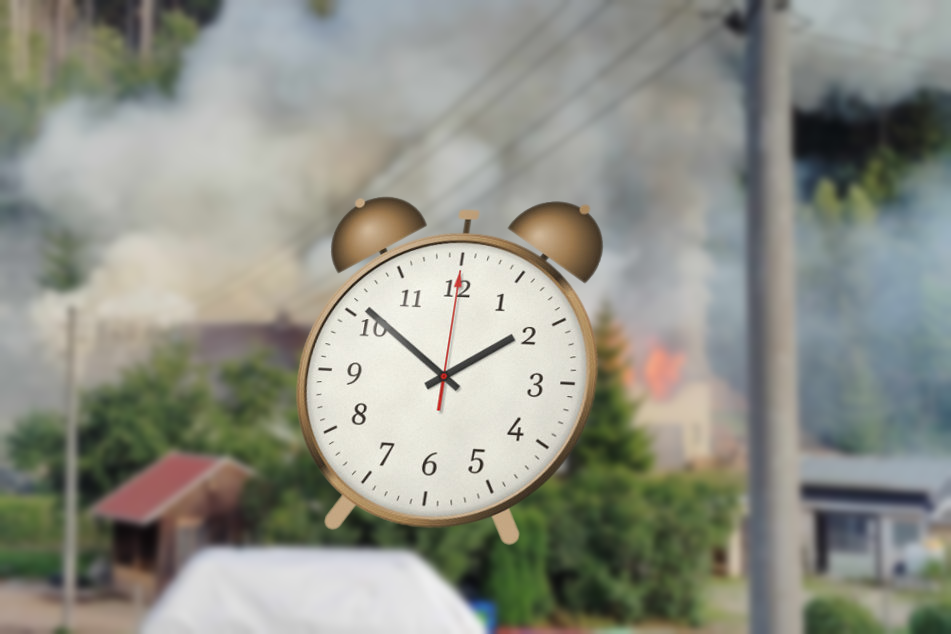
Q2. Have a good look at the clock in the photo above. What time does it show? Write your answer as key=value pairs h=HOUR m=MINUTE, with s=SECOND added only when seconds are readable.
h=1 m=51 s=0
